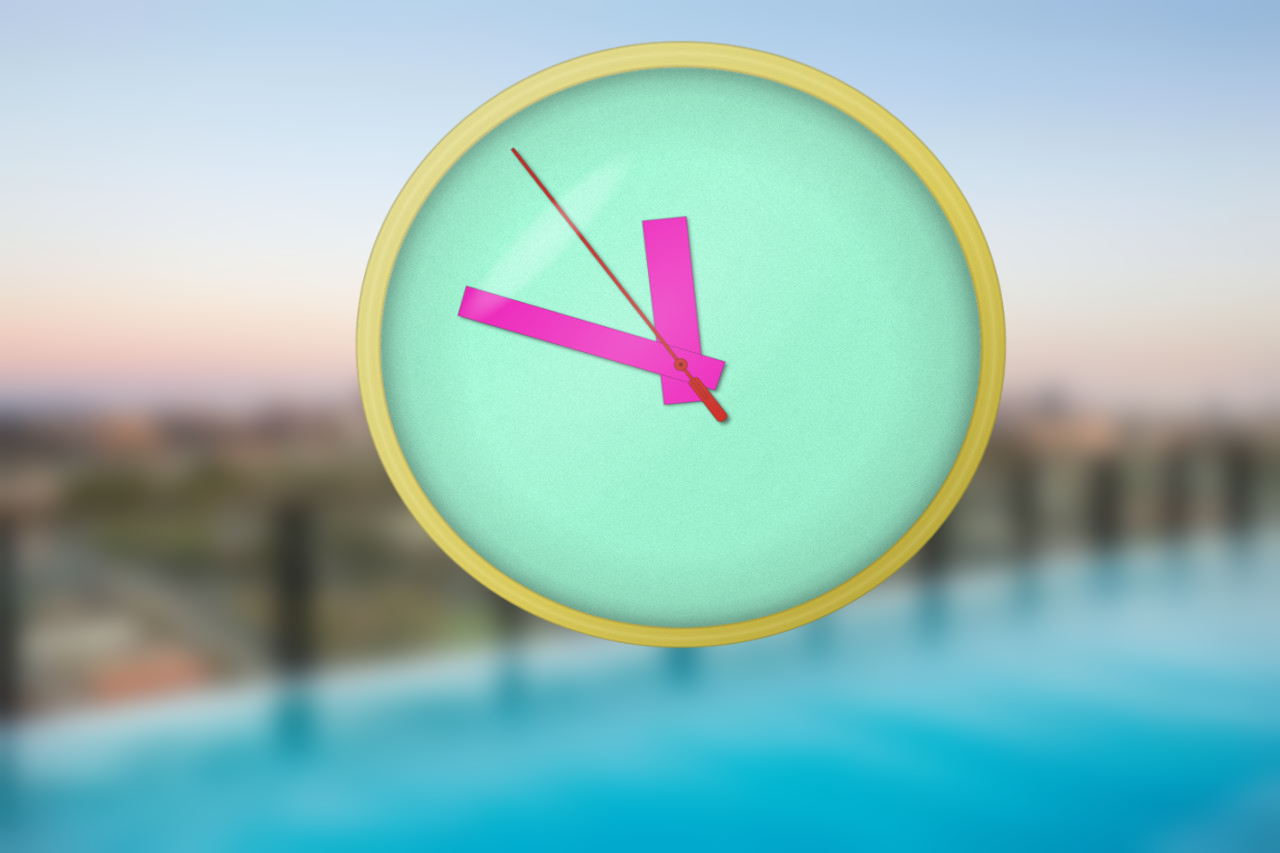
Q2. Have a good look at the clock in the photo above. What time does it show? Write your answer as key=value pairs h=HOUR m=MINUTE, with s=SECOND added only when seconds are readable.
h=11 m=47 s=54
